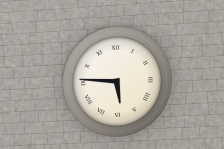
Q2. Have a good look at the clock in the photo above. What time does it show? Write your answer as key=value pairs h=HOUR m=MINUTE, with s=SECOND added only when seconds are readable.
h=5 m=46
